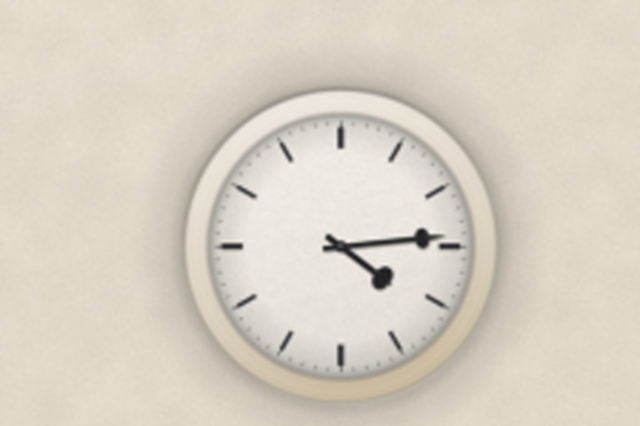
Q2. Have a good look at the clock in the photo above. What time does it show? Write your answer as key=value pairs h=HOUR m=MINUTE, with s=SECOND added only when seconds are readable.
h=4 m=14
